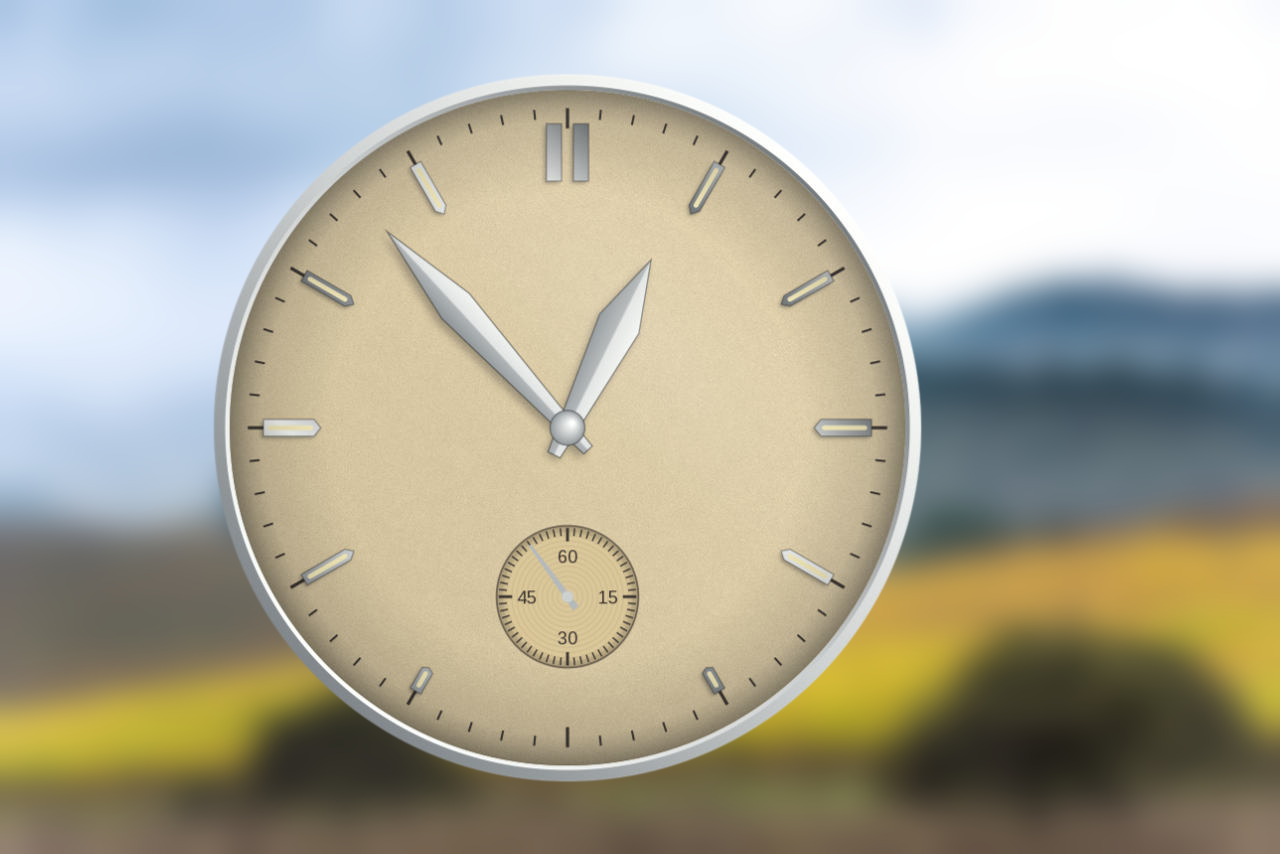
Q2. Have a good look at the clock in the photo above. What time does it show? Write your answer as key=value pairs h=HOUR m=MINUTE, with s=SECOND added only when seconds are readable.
h=12 m=52 s=54
